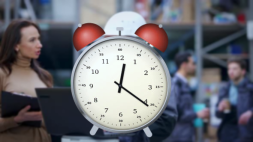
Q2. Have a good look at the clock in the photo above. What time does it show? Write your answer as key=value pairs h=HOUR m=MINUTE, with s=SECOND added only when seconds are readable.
h=12 m=21
